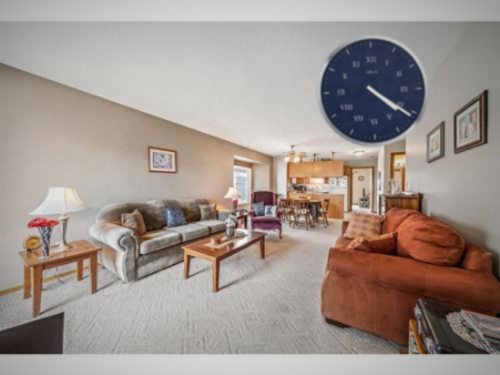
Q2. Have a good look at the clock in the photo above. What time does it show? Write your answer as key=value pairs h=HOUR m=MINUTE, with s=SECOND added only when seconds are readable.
h=4 m=21
